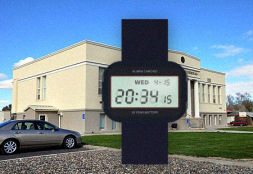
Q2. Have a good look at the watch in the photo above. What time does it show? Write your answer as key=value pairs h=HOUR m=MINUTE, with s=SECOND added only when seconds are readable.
h=20 m=34 s=15
